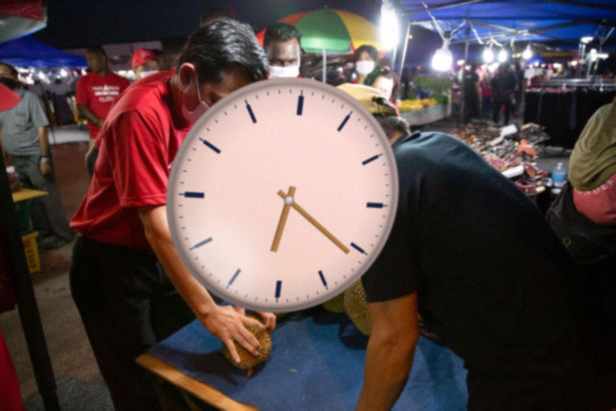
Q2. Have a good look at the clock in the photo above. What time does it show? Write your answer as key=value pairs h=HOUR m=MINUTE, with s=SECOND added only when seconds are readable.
h=6 m=21
